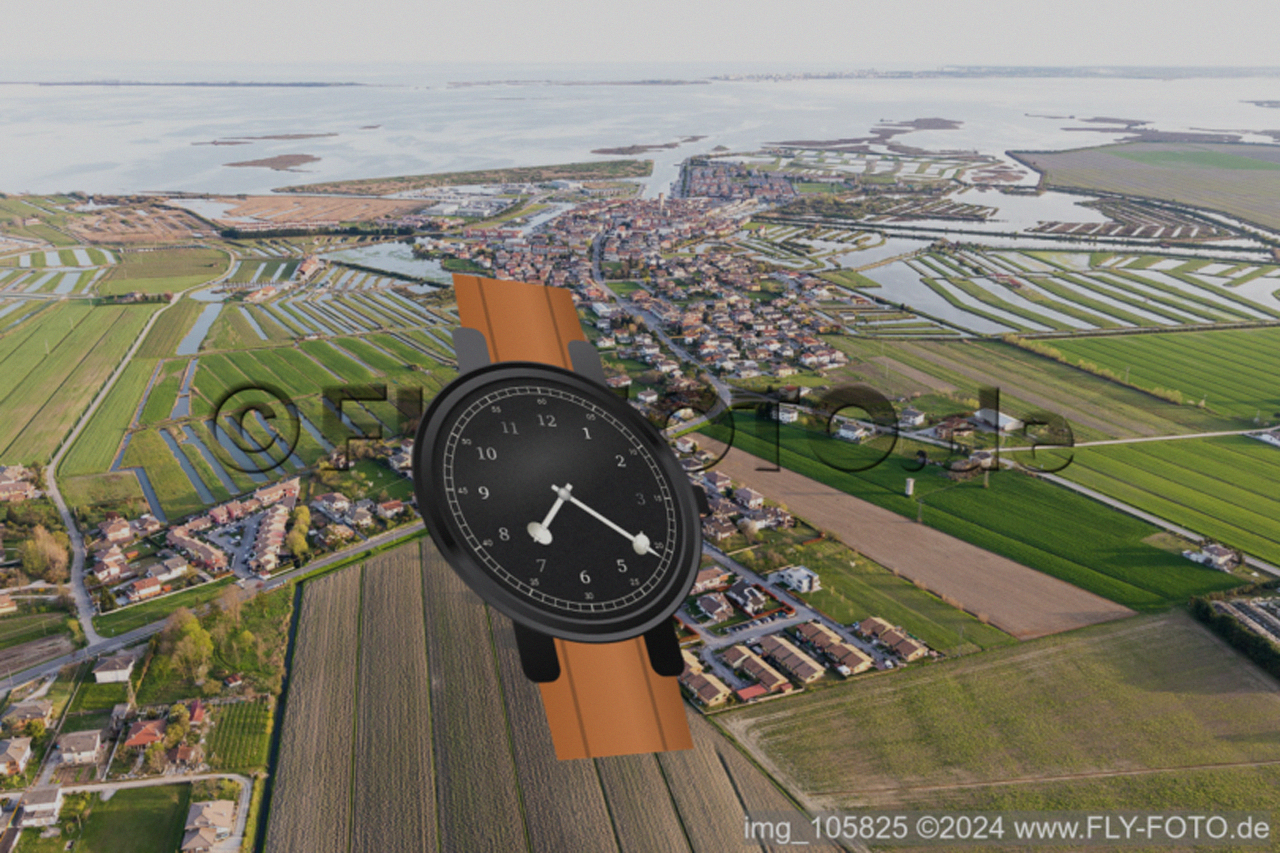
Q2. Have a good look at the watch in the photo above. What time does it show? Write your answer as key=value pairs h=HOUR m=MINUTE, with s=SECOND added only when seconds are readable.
h=7 m=21
